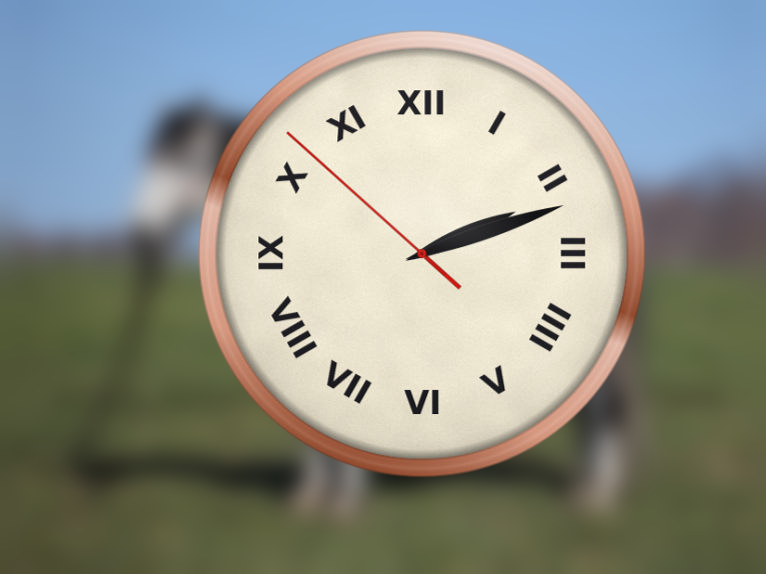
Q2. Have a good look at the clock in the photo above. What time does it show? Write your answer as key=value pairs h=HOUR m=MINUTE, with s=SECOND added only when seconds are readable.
h=2 m=11 s=52
